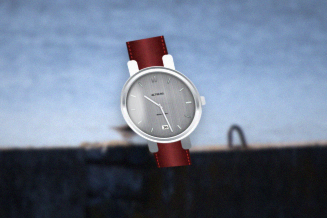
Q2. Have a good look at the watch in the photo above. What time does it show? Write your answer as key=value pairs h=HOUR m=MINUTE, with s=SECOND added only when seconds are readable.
h=10 m=28
